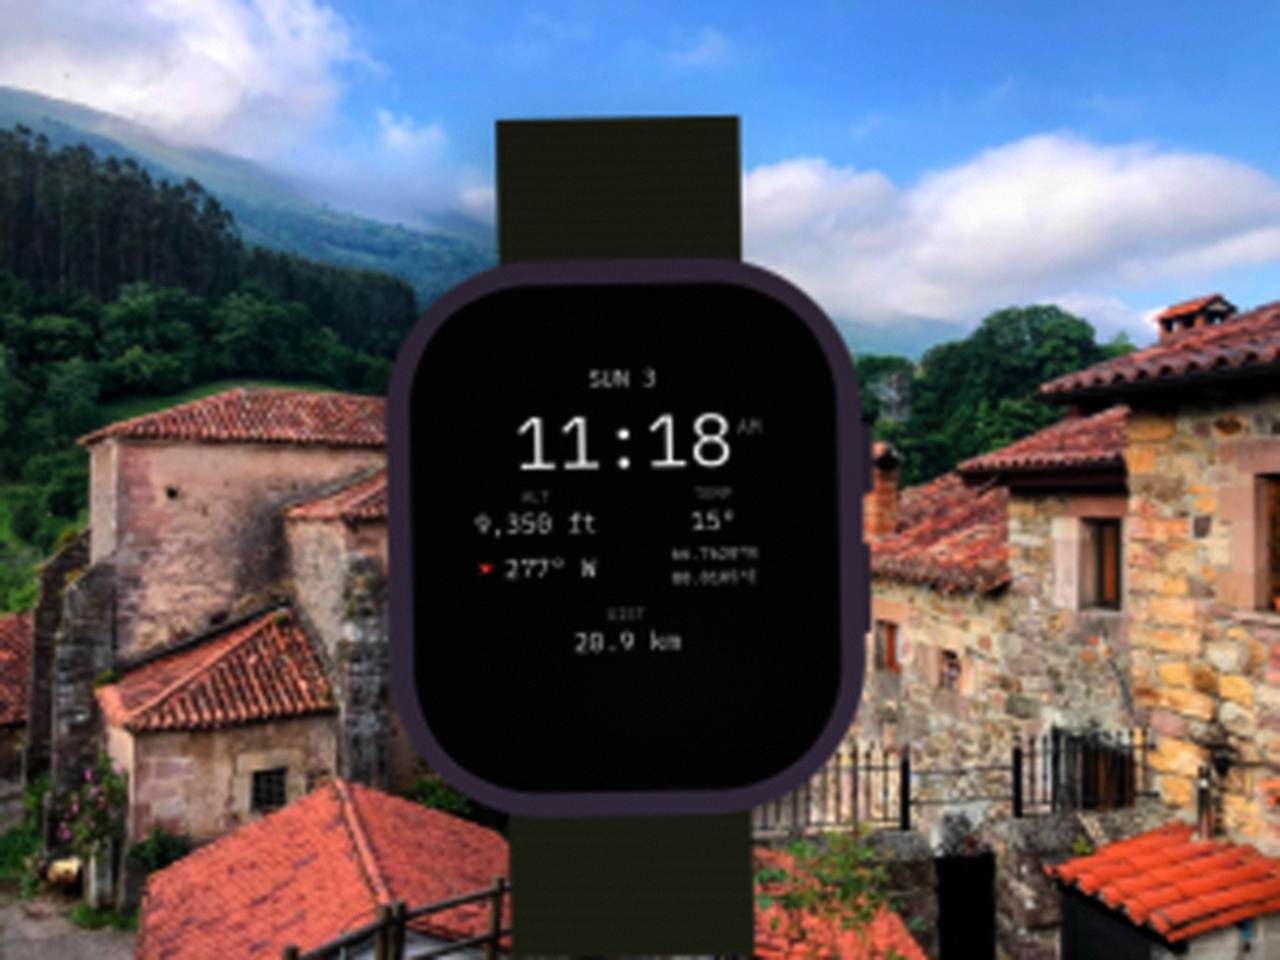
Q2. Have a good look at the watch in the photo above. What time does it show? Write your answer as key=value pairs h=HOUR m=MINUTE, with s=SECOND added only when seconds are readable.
h=11 m=18
